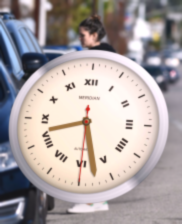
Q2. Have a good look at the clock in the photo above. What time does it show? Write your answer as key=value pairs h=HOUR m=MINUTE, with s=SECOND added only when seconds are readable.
h=8 m=27 s=30
